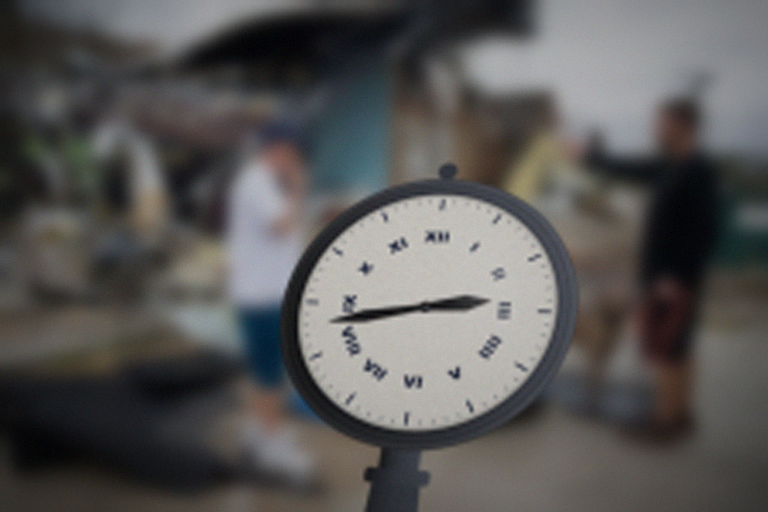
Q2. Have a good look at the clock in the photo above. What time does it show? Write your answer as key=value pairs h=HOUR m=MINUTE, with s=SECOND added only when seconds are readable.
h=2 m=43
